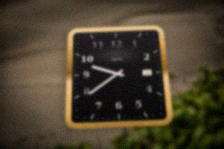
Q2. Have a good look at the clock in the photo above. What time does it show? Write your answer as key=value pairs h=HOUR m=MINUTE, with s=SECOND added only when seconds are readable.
h=9 m=39
